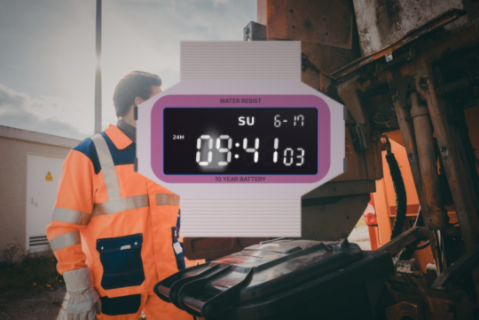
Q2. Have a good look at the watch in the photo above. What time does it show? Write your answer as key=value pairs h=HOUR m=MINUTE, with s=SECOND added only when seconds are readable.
h=9 m=41 s=3
